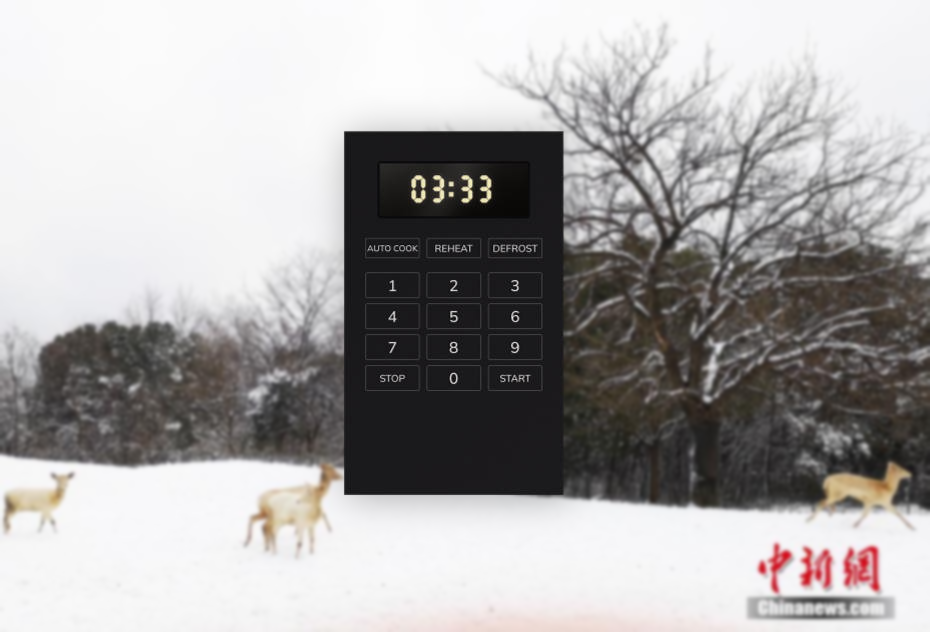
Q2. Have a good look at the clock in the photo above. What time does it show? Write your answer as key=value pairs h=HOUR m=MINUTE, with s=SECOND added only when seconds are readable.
h=3 m=33
